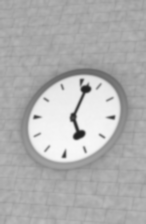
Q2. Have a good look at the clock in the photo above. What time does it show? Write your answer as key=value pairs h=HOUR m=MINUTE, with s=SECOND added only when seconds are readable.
h=5 m=2
